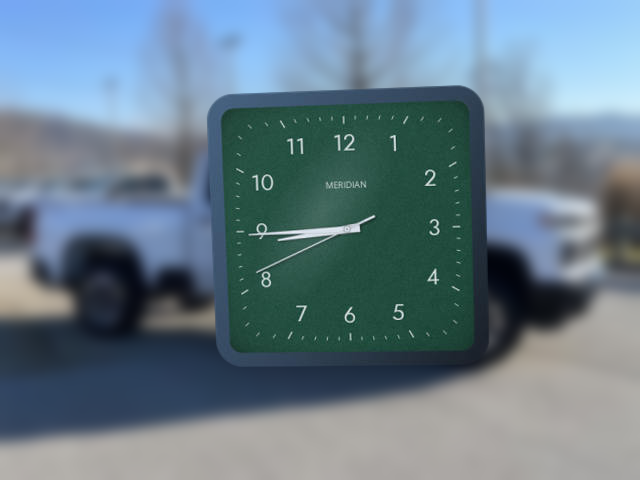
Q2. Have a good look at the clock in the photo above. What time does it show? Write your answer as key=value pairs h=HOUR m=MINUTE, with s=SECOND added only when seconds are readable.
h=8 m=44 s=41
